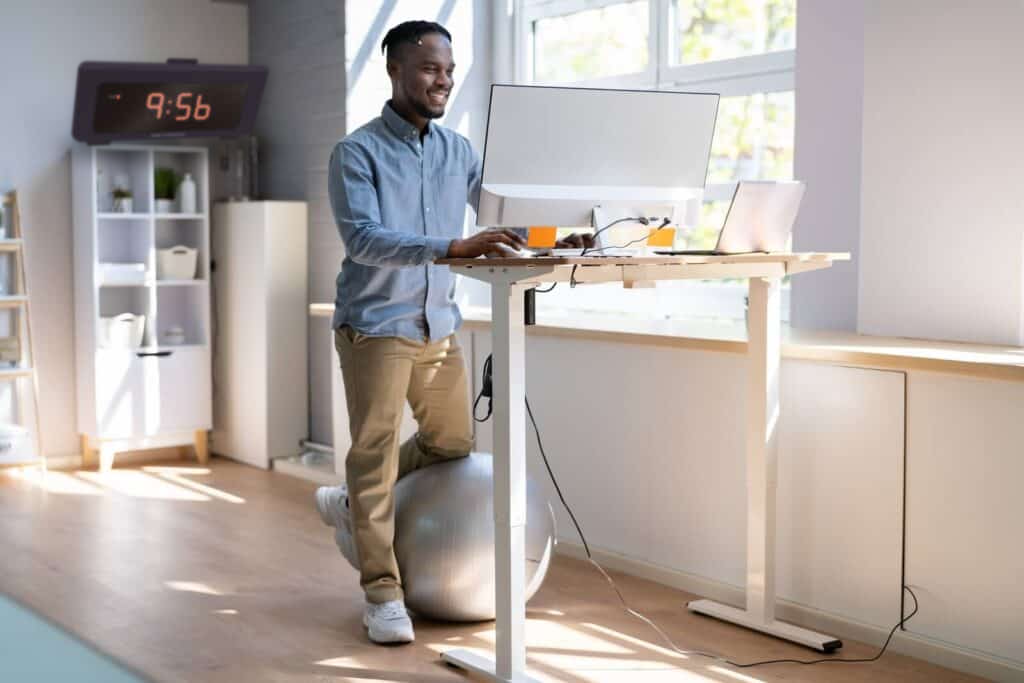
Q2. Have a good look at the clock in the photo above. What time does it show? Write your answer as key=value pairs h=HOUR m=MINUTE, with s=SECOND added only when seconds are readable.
h=9 m=56
